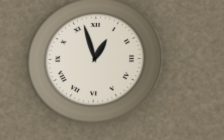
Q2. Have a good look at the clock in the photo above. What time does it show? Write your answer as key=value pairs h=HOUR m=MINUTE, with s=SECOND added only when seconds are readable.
h=12 m=57
